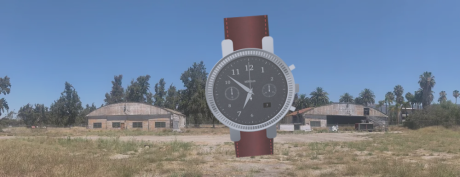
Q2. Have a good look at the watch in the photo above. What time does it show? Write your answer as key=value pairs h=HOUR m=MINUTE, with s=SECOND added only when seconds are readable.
h=6 m=52
